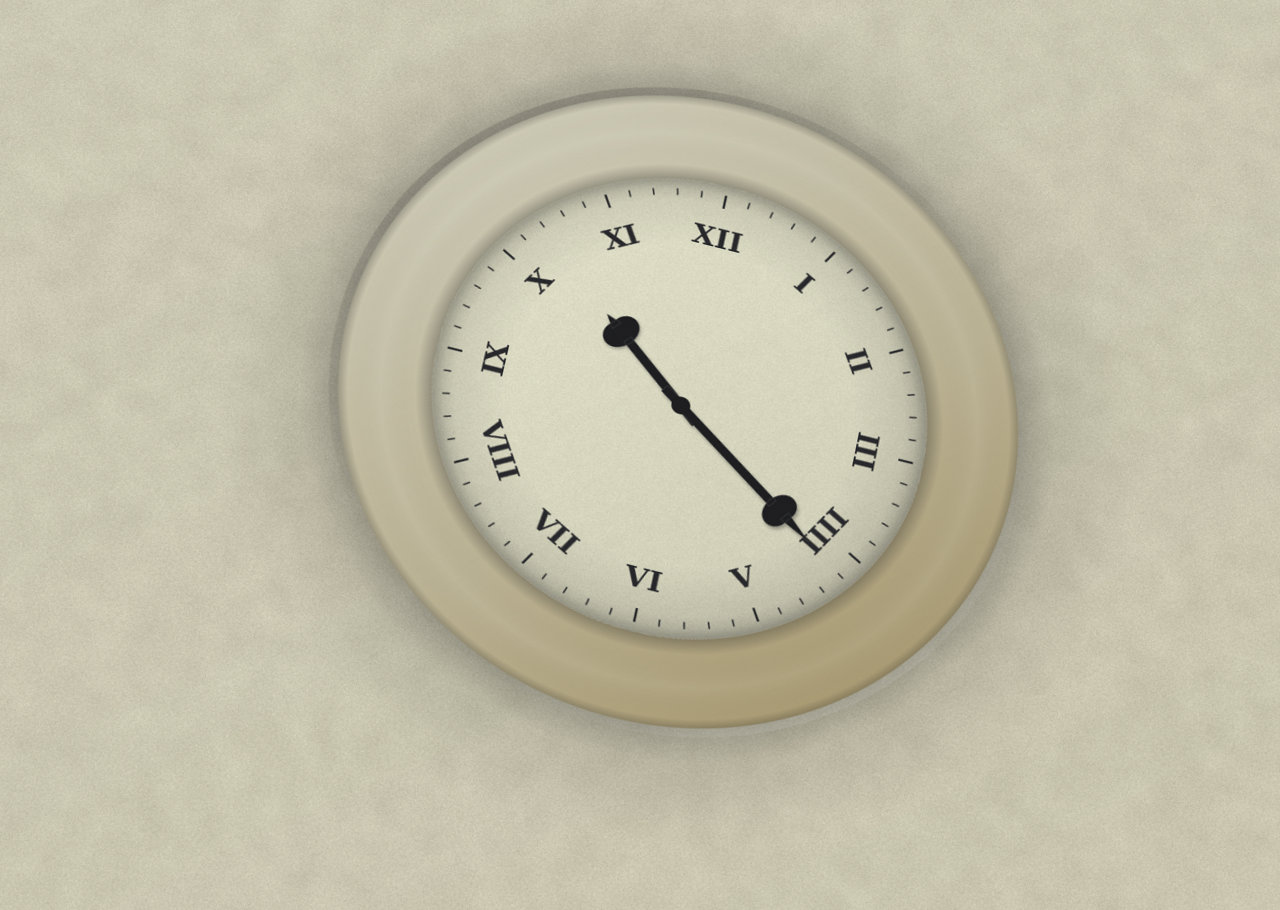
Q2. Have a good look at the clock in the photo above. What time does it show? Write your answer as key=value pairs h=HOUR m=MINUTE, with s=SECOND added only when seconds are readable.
h=10 m=21
